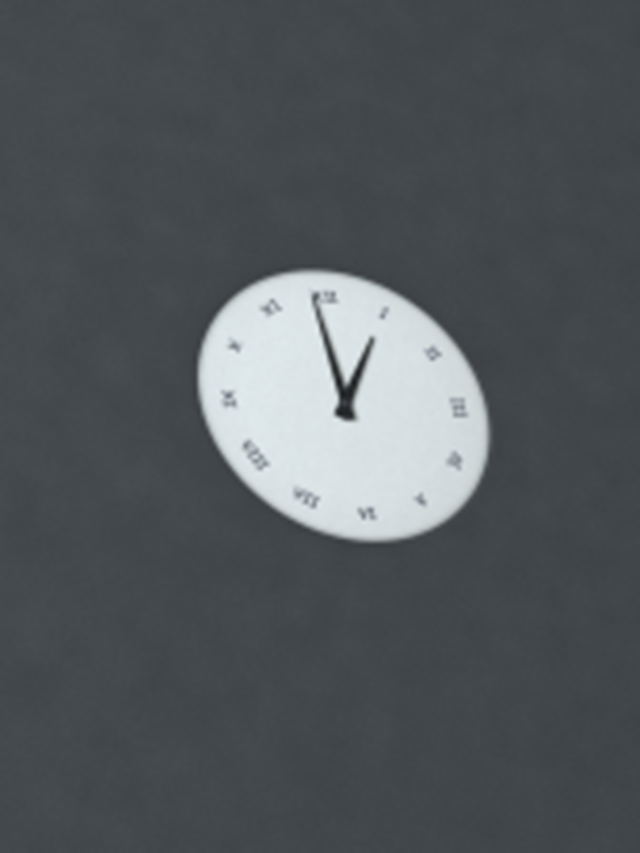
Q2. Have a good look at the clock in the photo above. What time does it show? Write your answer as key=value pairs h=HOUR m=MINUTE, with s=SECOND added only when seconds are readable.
h=12 m=59
